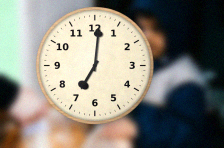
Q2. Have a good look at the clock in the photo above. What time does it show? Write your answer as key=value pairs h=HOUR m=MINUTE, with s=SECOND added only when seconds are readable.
h=7 m=1
